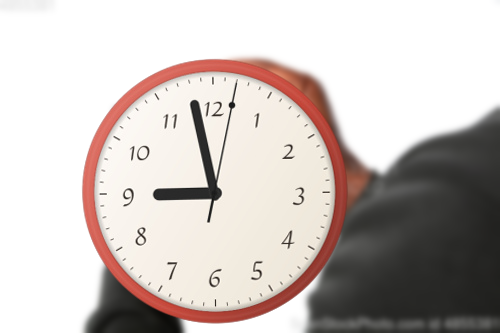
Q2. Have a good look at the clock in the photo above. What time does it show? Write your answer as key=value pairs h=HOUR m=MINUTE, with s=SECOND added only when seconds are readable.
h=8 m=58 s=2
